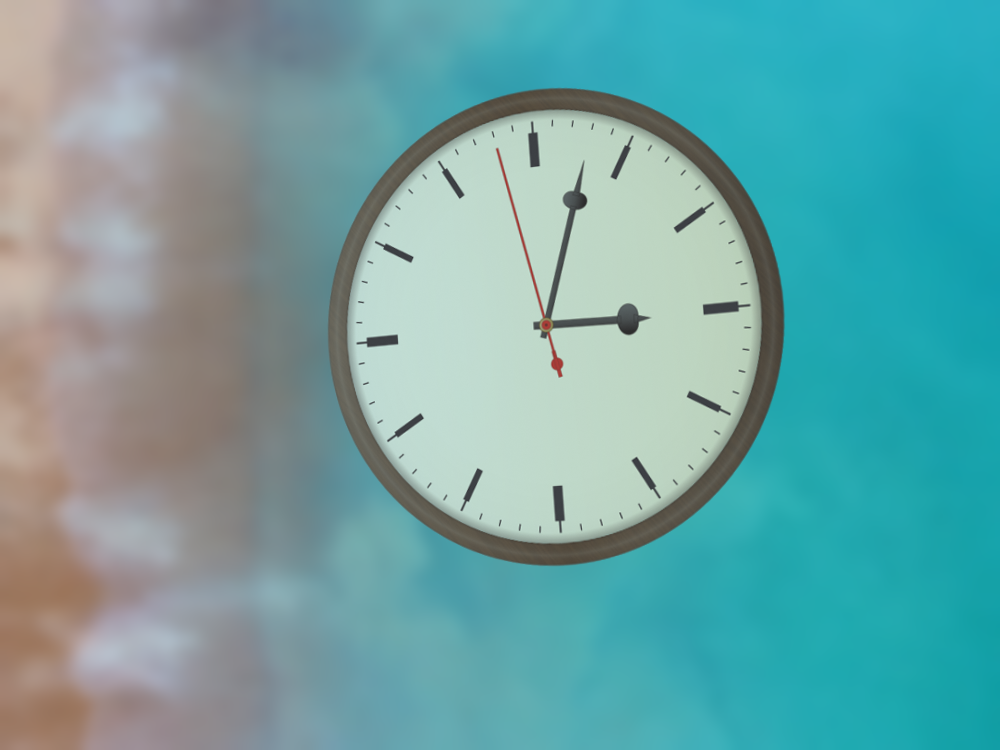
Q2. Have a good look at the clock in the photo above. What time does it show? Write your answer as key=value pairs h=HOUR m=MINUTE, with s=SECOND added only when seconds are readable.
h=3 m=2 s=58
